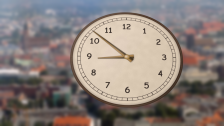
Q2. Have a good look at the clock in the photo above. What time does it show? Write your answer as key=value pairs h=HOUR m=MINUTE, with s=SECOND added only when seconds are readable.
h=8 m=52
